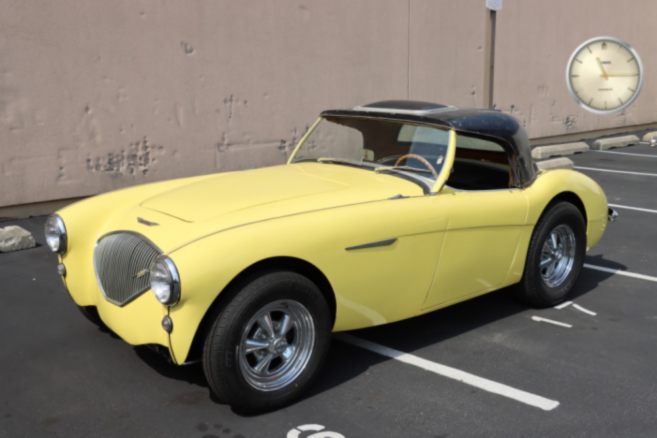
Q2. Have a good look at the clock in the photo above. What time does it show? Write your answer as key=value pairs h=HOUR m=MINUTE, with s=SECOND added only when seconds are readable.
h=11 m=15
